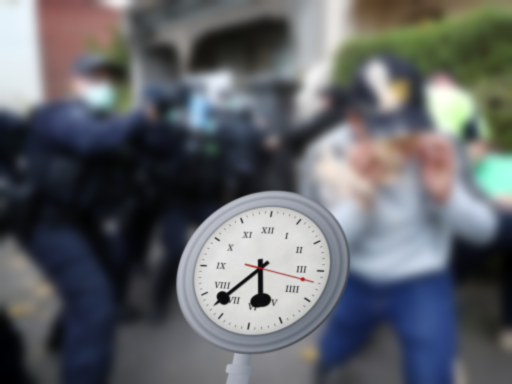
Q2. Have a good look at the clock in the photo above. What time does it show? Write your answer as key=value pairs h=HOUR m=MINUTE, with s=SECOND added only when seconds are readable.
h=5 m=37 s=17
